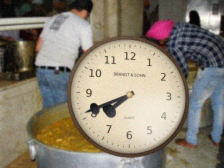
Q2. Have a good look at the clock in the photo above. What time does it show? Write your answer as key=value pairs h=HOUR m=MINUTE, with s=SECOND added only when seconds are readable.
h=7 m=41
